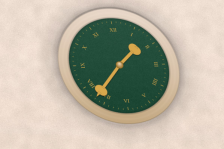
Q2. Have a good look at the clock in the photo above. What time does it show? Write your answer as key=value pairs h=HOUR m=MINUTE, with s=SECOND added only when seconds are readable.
h=1 m=37
